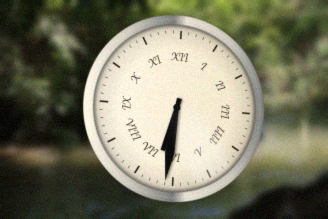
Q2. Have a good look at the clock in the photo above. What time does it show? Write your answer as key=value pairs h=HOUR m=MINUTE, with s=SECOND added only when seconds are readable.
h=6 m=31
